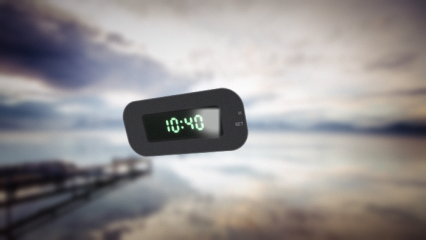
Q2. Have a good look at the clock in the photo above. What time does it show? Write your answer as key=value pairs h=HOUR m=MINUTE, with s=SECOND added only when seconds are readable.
h=10 m=40
